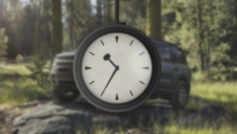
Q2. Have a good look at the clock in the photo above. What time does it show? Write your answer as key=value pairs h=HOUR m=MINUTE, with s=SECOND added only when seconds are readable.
h=10 m=35
